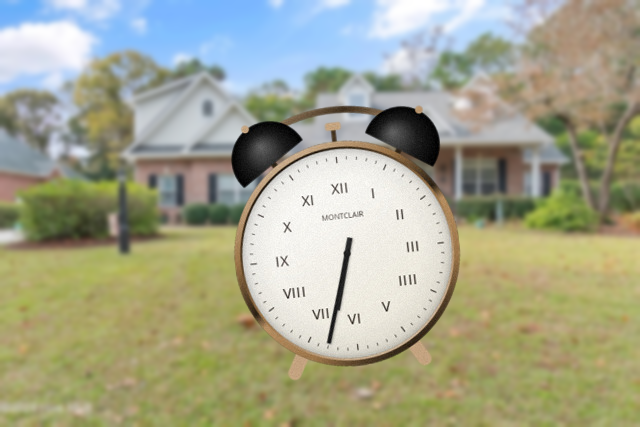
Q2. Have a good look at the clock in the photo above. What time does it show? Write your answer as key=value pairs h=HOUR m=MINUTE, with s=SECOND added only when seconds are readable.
h=6 m=33
